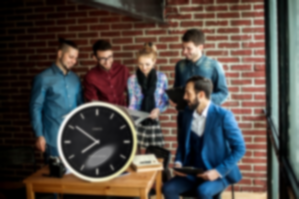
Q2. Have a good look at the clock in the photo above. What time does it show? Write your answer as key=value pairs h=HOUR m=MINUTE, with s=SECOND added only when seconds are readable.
h=7 m=51
